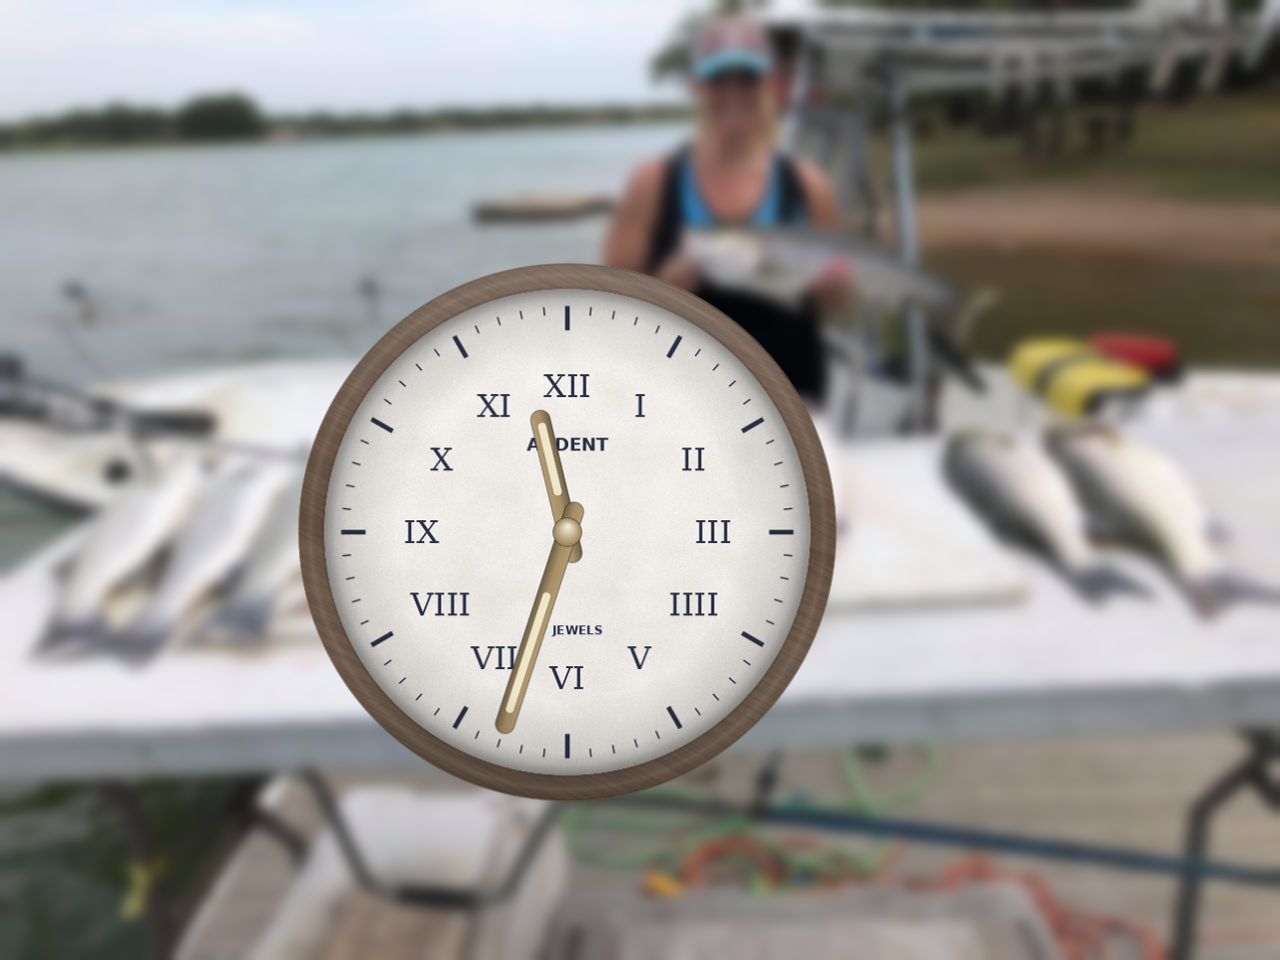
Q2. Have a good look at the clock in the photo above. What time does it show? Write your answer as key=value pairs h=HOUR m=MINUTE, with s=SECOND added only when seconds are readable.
h=11 m=33
